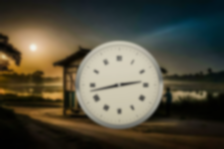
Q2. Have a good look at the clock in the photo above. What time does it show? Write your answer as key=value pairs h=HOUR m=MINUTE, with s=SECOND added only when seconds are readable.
h=2 m=43
